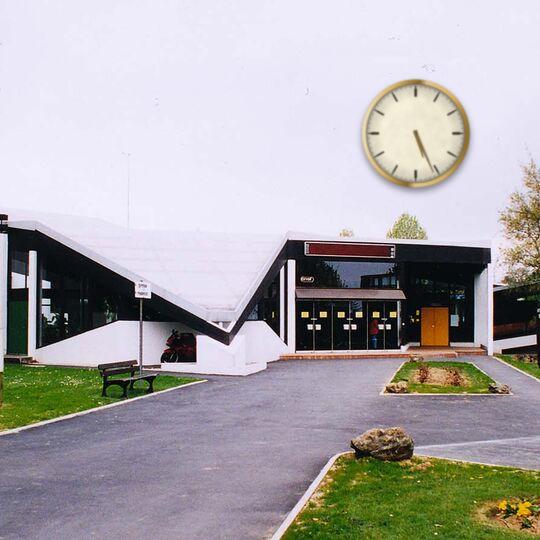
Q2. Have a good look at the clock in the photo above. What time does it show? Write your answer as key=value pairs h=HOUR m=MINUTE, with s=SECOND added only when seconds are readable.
h=5 m=26
